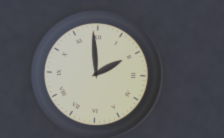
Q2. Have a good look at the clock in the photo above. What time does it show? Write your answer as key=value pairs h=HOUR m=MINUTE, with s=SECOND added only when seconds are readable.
h=1 m=59
